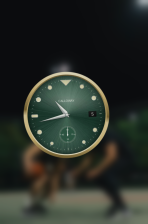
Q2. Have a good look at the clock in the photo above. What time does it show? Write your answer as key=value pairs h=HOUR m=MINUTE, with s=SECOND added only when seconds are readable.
h=10 m=43
